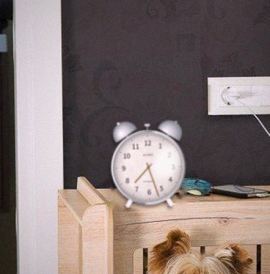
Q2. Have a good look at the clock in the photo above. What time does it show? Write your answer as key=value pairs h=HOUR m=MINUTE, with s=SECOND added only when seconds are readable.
h=7 m=27
